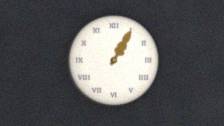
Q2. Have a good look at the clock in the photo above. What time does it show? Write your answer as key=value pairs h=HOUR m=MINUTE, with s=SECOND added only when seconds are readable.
h=1 m=5
